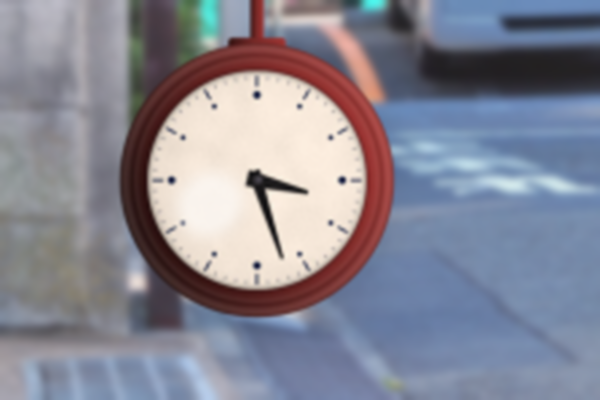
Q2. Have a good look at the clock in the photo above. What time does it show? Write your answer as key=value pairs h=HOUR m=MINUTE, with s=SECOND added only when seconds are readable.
h=3 m=27
